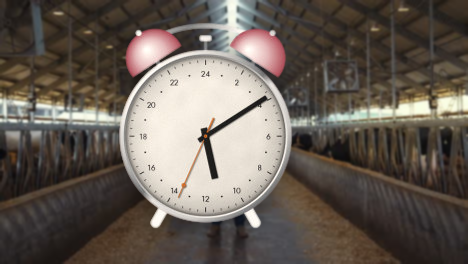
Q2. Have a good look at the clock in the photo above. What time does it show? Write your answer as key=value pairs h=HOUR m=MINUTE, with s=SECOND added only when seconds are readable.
h=11 m=9 s=34
